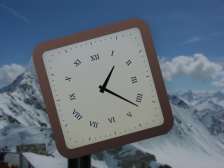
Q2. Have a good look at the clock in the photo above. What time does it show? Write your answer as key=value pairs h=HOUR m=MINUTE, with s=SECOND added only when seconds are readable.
h=1 m=22
